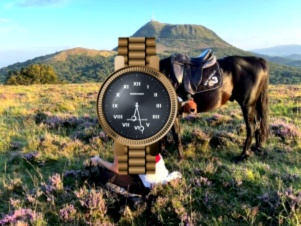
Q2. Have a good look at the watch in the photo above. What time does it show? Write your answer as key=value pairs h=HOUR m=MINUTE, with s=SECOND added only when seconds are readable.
h=6 m=28
